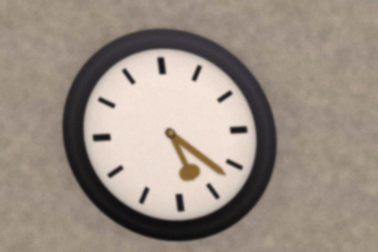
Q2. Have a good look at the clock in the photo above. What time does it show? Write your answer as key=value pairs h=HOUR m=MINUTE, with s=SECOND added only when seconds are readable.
h=5 m=22
